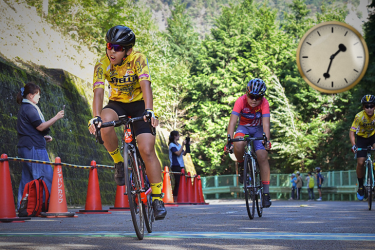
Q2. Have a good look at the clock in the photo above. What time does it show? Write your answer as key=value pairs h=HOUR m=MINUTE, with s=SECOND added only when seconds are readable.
h=1 m=33
